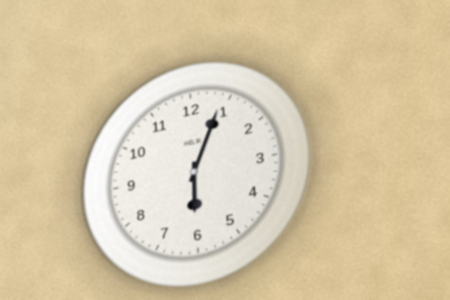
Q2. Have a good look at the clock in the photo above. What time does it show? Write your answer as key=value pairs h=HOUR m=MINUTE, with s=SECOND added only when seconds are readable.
h=6 m=4
